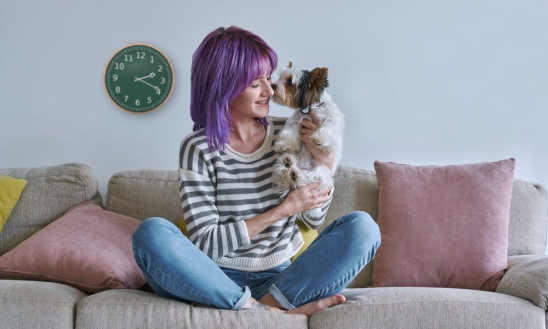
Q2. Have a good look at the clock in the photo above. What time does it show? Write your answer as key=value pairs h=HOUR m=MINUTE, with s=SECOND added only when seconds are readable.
h=2 m=19
